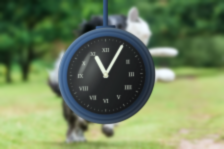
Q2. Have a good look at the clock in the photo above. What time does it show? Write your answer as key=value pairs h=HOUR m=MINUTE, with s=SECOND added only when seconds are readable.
h=11 m=5
